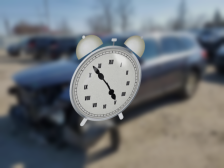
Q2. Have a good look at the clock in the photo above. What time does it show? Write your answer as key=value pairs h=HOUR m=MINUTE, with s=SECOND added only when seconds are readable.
h=4 m=53
